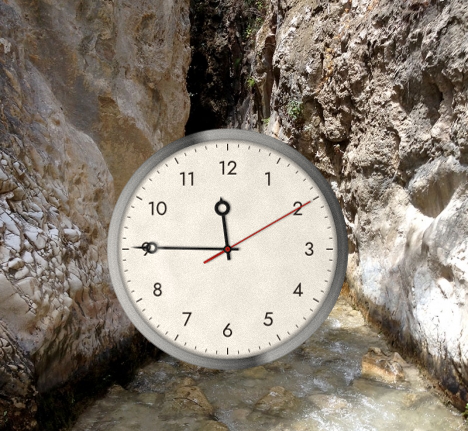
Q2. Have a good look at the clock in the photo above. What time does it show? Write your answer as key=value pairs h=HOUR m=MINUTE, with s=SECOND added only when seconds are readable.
h=11 m=45 s=10
